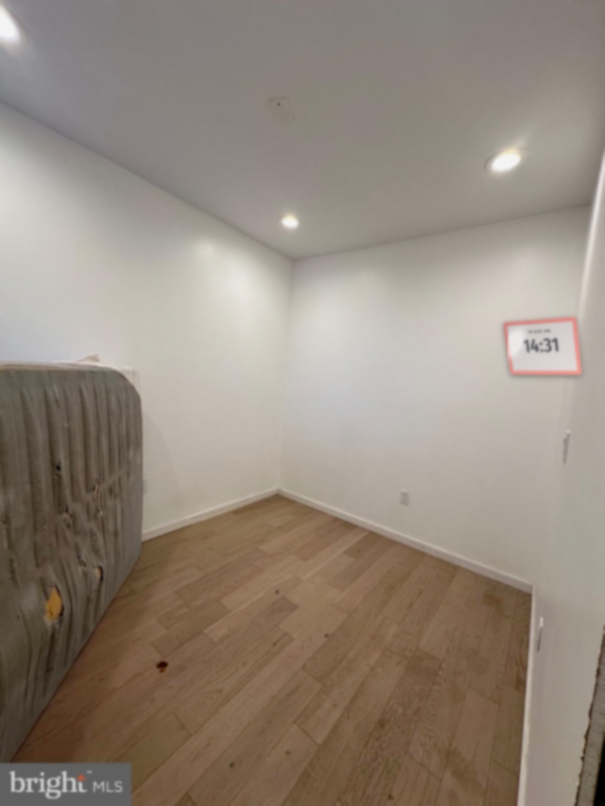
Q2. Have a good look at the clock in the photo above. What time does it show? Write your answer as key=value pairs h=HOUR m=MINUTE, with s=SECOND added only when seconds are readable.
h=14 m=31
